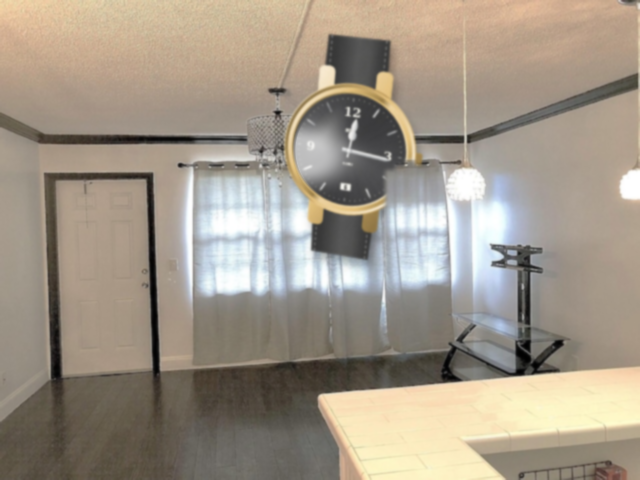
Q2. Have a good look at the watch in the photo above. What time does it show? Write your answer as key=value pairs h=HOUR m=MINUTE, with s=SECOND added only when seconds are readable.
h=12 m=16
